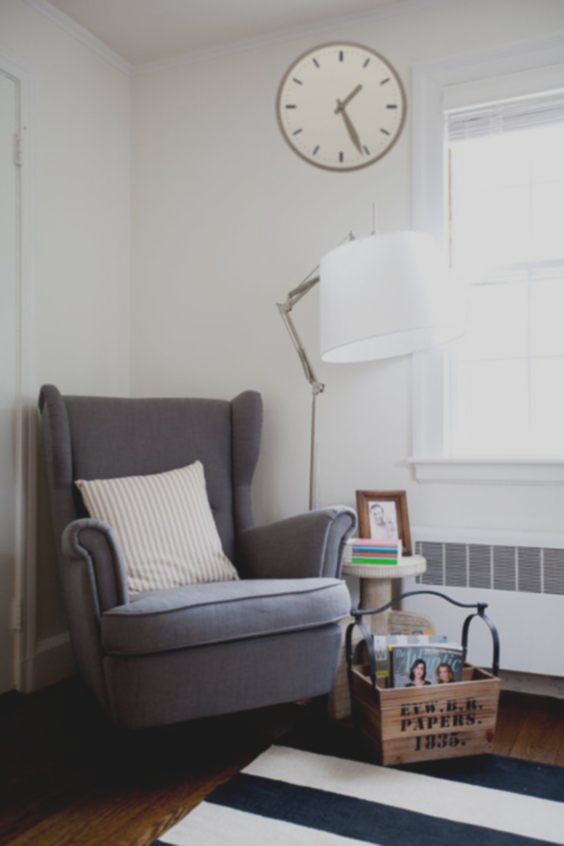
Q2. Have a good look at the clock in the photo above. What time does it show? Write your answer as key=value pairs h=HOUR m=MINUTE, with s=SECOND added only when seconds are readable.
h=1 m=26
